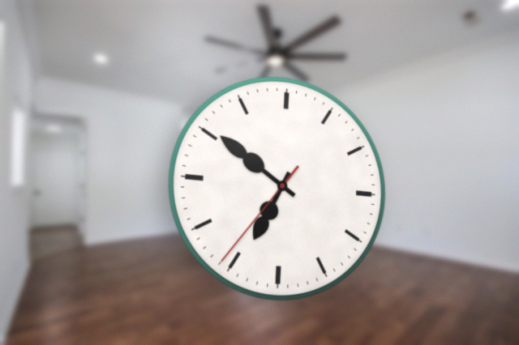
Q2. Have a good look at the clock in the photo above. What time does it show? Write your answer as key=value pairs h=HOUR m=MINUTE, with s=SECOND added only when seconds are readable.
h=6 m=50 s=36
